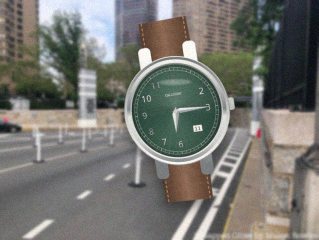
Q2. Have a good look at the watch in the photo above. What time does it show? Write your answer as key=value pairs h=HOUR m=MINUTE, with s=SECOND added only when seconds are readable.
h=6 m=15
